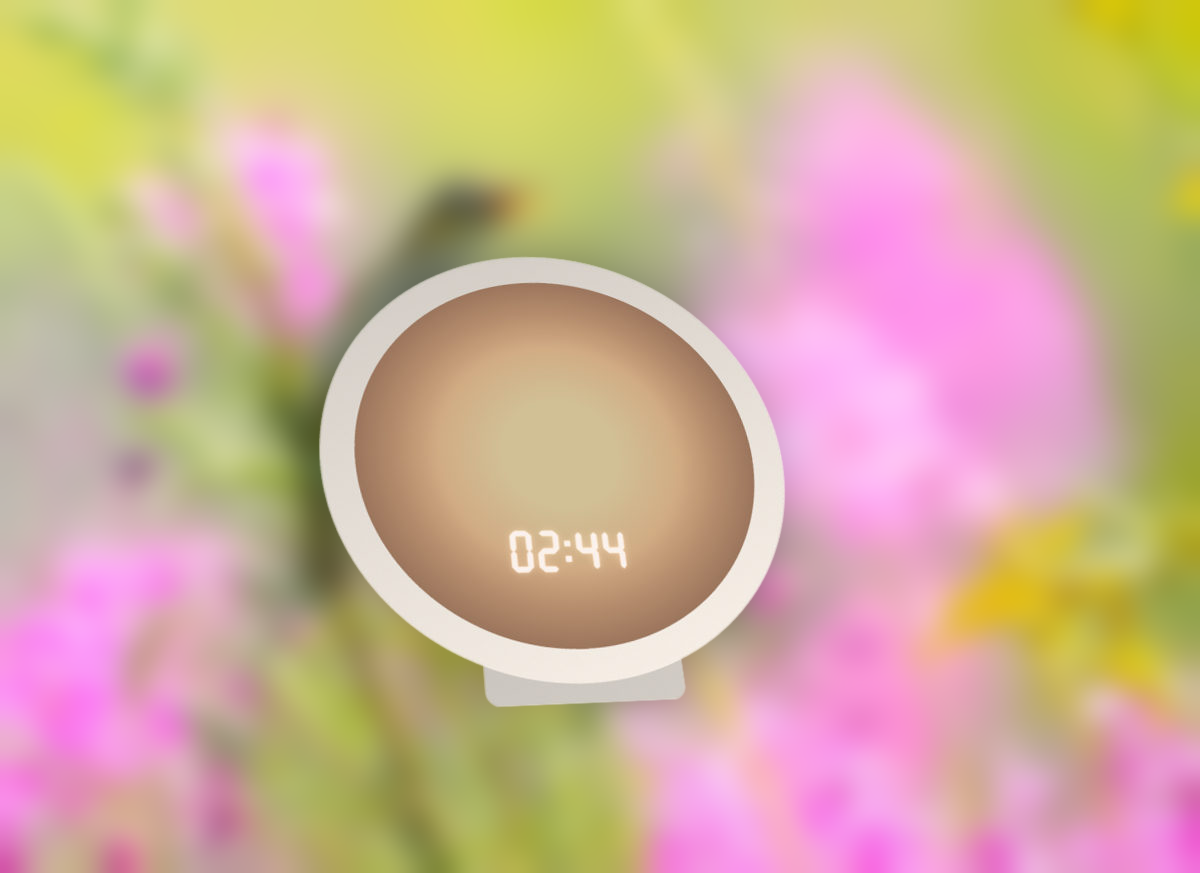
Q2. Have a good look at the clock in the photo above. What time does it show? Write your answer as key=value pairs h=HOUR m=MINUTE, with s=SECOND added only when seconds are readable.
h=2 m=44
